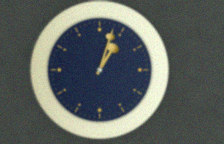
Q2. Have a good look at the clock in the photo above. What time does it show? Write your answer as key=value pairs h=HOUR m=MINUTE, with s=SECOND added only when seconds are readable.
h=1 m=3
